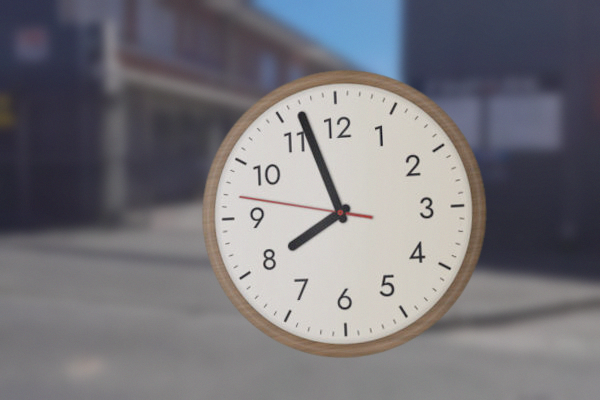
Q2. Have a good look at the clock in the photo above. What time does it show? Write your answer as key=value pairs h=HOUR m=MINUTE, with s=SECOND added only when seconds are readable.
h=7 m=56 s=47
